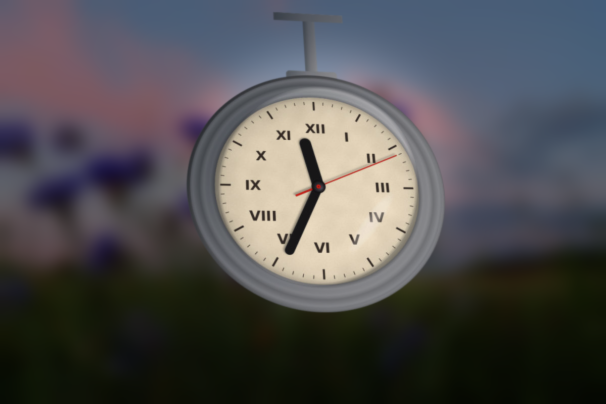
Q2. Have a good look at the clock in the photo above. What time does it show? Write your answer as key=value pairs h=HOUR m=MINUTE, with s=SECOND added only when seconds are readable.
h=11 m=34 s=11
